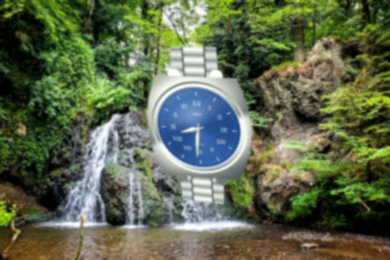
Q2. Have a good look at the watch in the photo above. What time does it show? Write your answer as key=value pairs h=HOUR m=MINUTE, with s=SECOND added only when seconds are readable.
h=8 m=31
